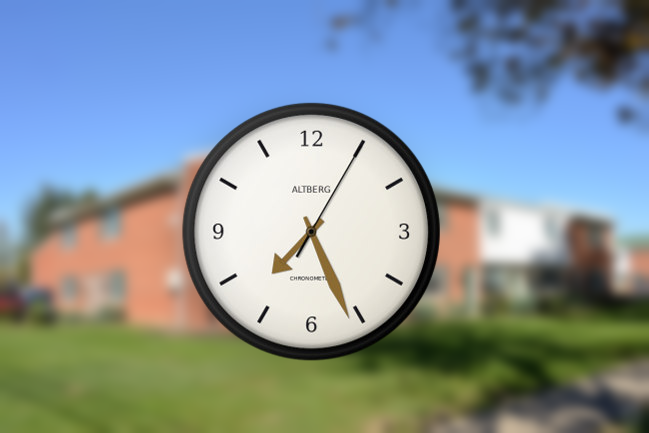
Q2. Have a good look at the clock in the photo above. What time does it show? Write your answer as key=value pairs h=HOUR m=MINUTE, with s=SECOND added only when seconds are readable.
h=7 m=26 s=5
